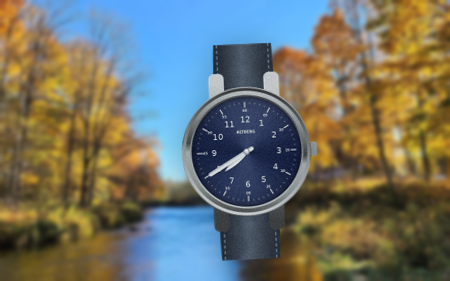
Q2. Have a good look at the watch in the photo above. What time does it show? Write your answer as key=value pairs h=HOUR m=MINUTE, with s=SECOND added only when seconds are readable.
h=7 m=40
